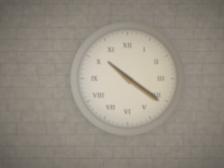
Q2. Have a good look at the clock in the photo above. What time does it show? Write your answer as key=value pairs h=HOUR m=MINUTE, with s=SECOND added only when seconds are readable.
h=10 m=21
